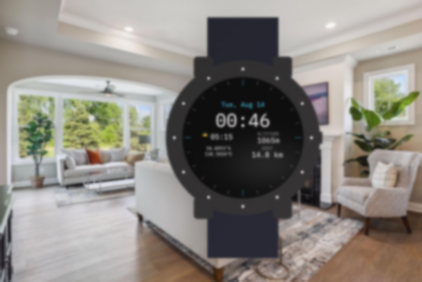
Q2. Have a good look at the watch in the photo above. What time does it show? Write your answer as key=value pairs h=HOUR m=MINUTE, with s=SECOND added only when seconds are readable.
h=0 m=46
